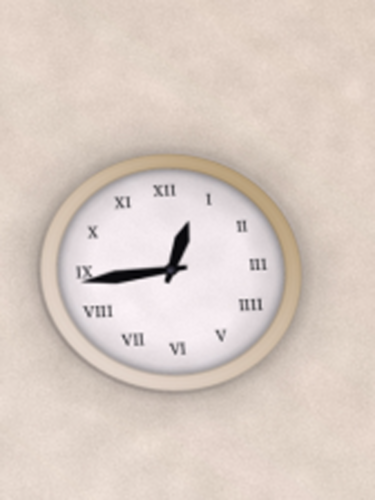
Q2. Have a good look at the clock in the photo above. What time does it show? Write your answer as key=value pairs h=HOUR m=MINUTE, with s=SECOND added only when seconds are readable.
h=12 m=44
